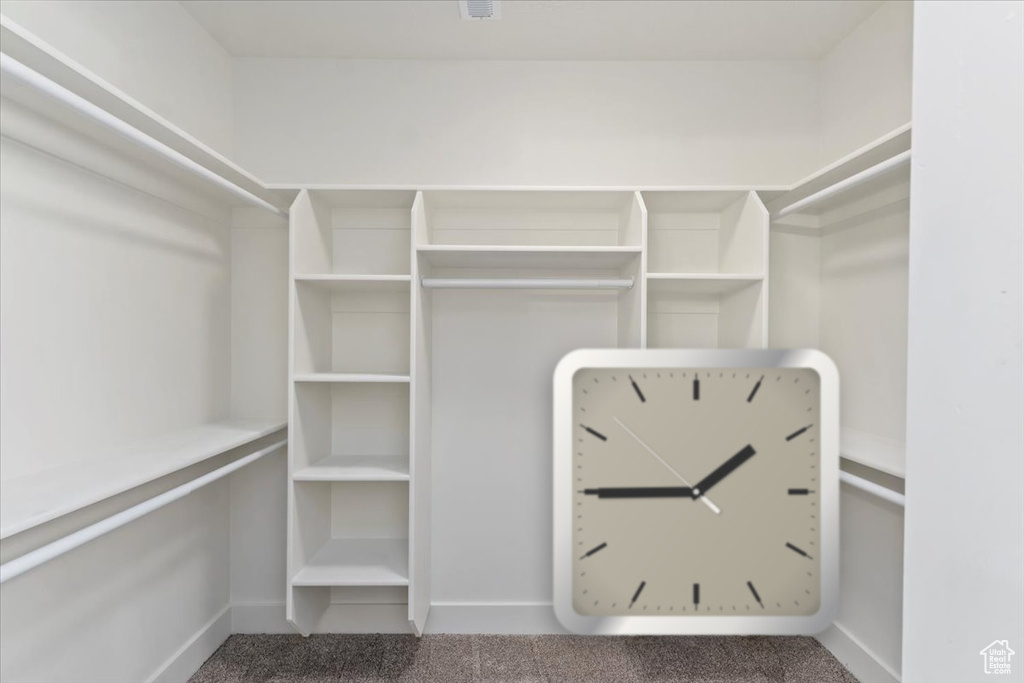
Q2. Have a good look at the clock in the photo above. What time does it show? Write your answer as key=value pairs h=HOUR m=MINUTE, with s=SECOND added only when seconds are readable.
h=1 m=44 s=52
